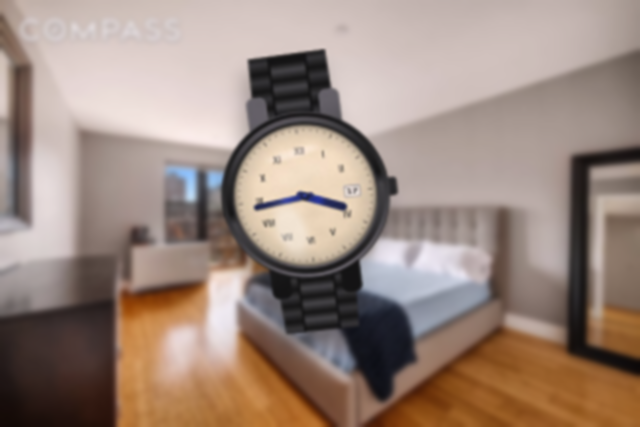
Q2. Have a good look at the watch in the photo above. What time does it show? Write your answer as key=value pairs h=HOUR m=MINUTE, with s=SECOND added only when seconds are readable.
h=3 m=44
